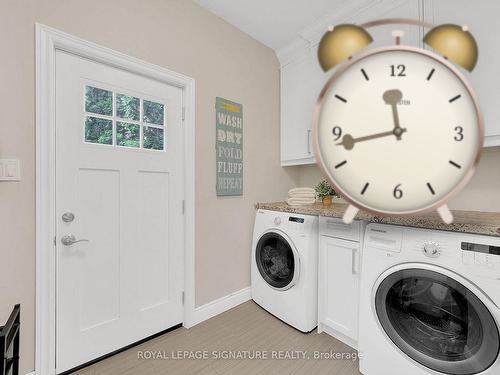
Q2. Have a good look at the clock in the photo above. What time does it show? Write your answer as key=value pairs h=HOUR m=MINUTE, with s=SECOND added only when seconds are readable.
h=11 m=43
